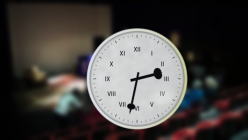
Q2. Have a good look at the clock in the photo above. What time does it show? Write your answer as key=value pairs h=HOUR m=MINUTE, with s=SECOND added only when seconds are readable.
h=2 m=32
